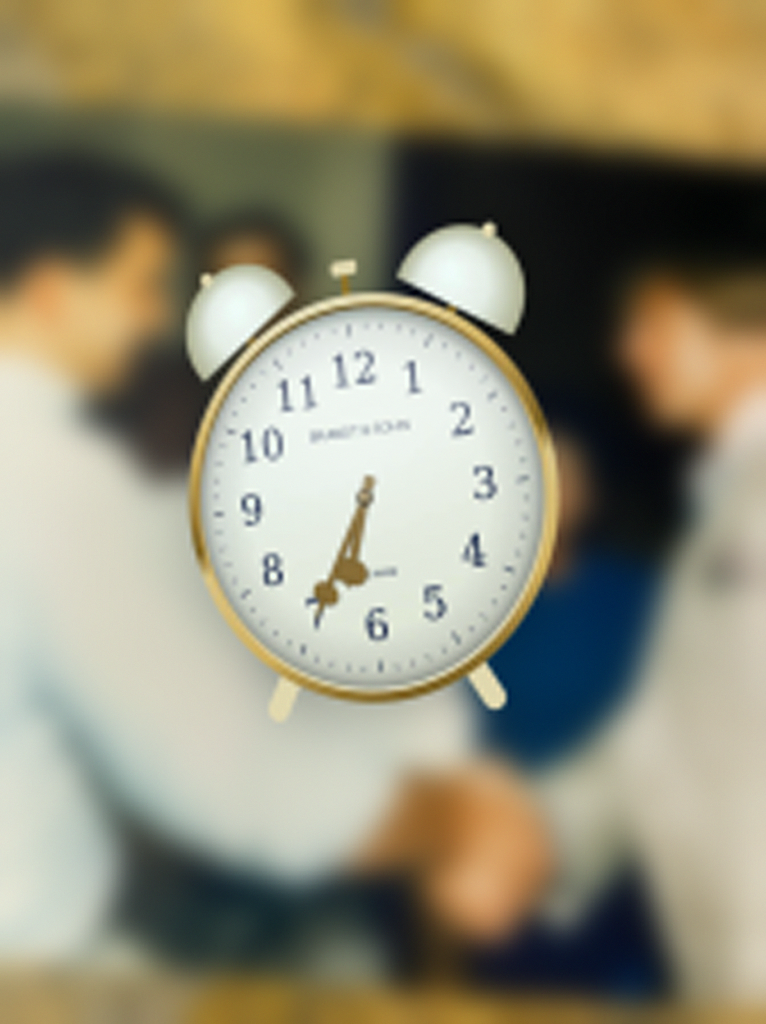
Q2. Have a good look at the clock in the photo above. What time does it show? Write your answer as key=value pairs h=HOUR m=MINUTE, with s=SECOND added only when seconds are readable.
h=6 m=35
